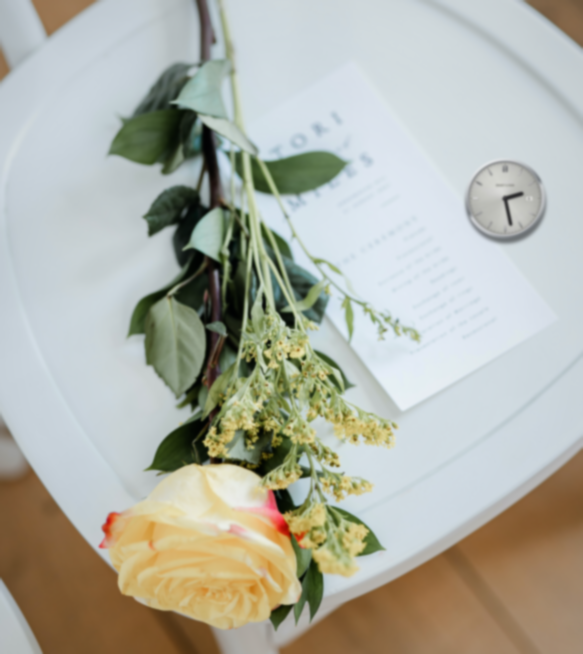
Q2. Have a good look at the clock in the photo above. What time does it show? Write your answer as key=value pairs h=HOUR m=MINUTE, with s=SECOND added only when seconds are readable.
h=2 m=28
